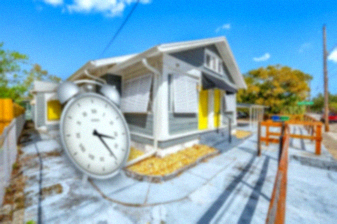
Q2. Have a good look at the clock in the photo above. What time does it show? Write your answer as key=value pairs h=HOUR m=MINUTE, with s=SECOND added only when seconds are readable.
h=3 m=24
